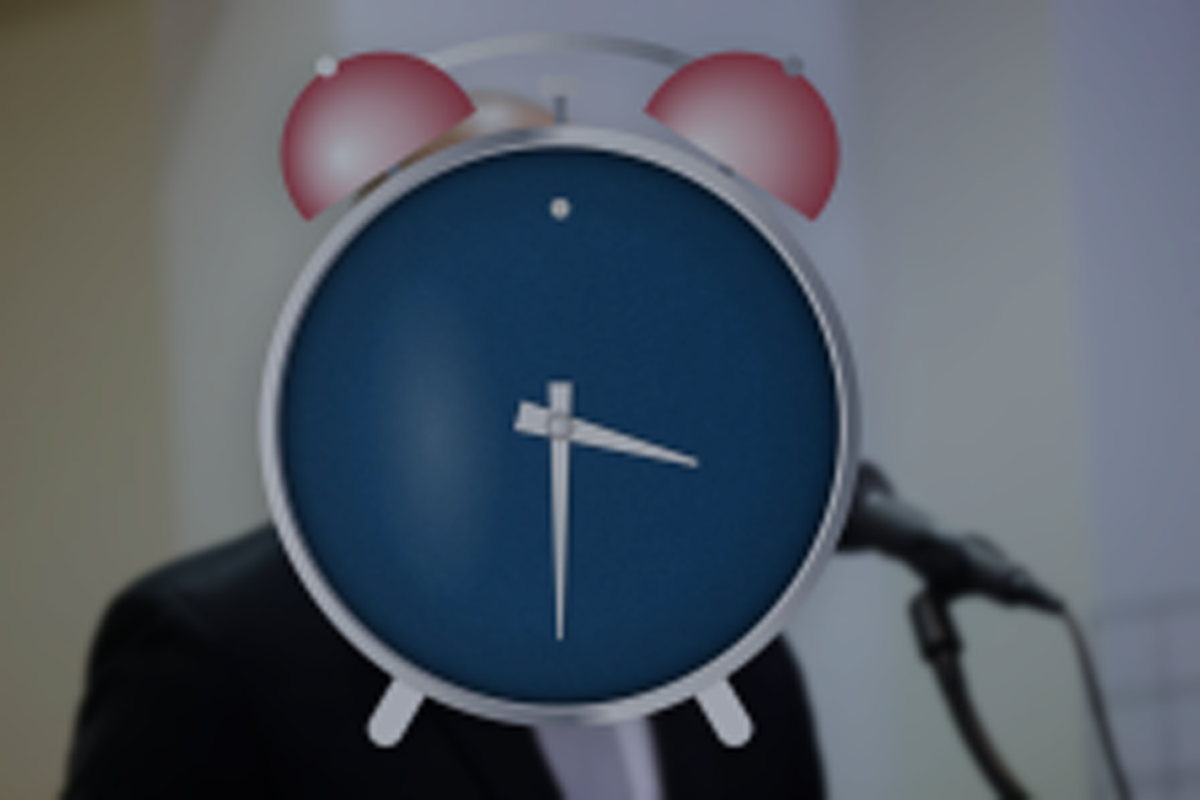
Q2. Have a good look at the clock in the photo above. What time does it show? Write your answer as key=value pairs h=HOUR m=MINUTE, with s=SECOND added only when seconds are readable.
h=3 m=30
